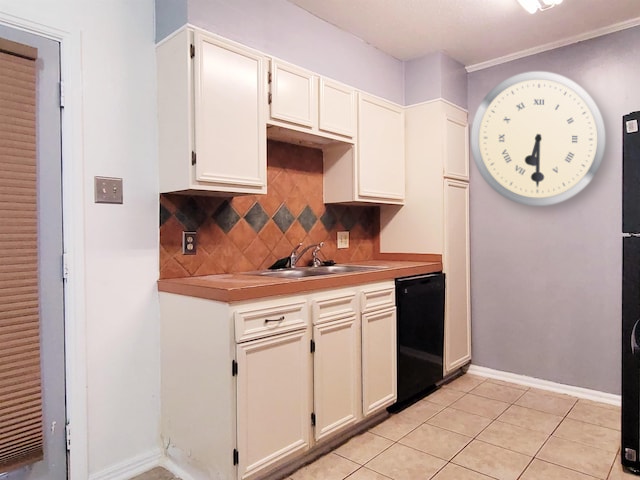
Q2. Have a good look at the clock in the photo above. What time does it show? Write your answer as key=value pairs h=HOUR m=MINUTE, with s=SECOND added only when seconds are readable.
h=6 m=30
